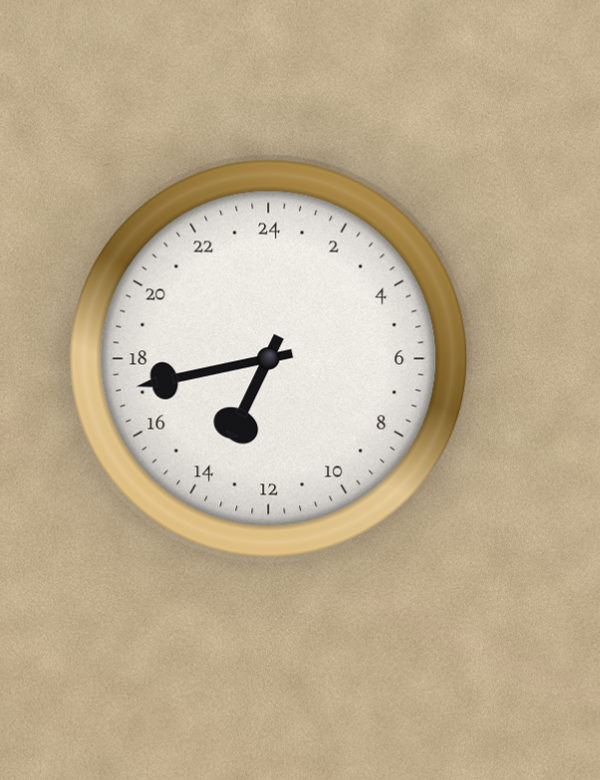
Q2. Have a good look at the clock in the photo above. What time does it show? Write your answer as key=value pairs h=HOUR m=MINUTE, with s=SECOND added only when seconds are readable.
h=13 m=43
